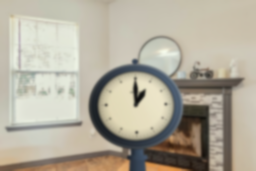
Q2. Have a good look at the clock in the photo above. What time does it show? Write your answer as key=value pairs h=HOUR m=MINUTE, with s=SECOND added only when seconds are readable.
h=1 m=0
